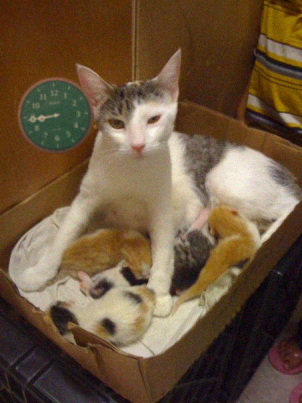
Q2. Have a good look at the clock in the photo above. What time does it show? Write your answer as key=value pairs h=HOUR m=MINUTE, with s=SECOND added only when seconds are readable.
h=8 m=44
